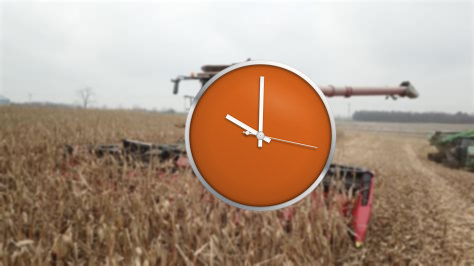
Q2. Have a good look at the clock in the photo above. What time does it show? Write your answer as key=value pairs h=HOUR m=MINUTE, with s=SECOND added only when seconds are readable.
h=10 m=0 s=17
